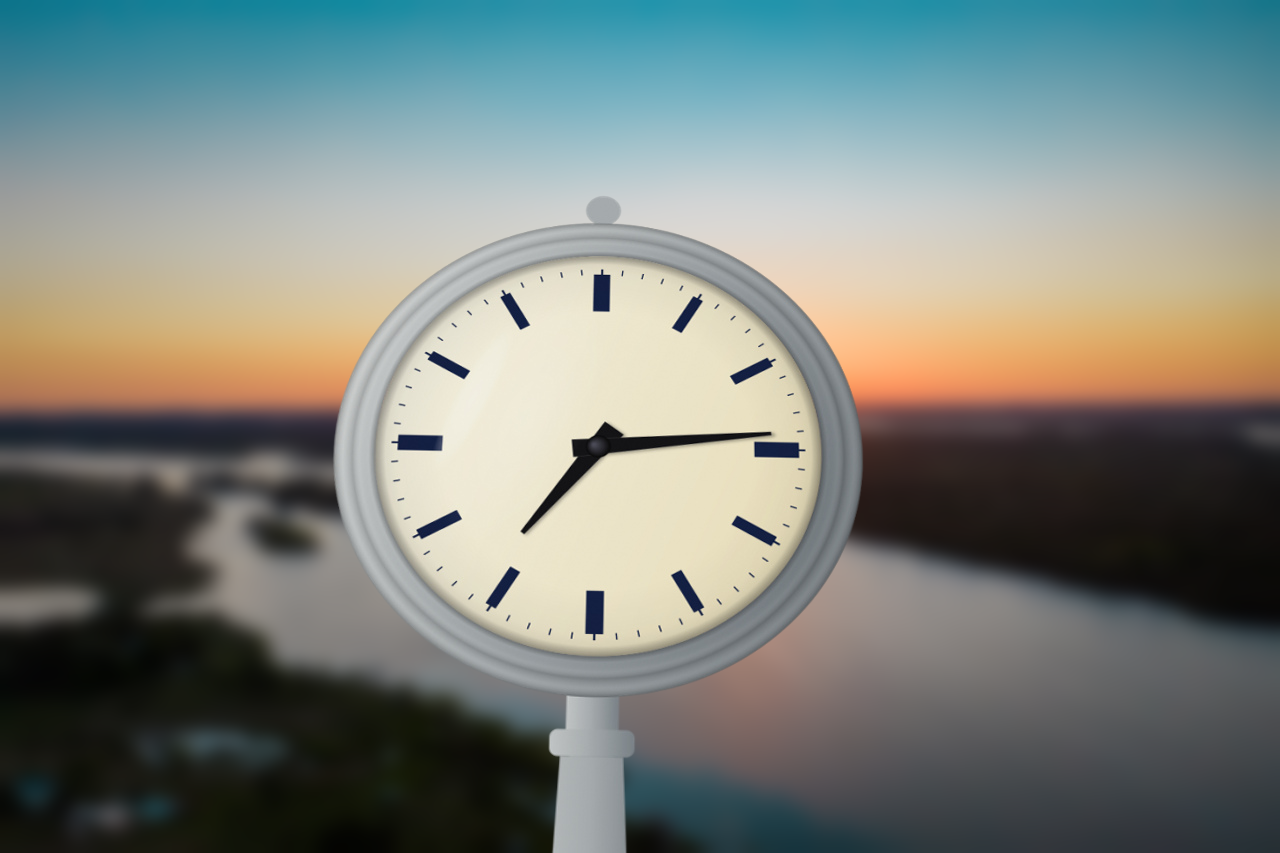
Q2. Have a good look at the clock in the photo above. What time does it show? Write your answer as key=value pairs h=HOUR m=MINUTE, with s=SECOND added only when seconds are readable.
h=7 m=14
